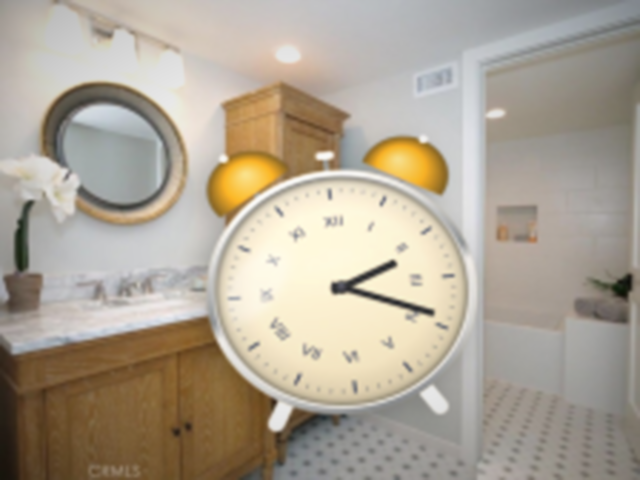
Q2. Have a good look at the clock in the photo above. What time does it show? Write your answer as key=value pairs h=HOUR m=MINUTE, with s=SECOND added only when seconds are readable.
h=2 m=19
